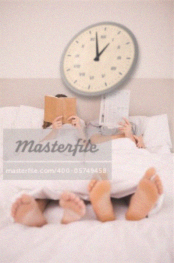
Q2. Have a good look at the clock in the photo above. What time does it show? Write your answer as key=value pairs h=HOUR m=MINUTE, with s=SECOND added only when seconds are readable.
h=12 m=57
